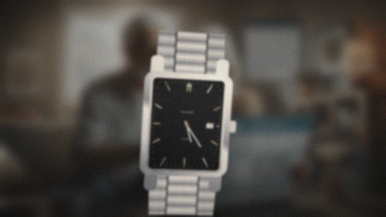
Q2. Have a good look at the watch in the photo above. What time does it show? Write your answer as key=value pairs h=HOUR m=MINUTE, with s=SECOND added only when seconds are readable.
h=5 m=24
